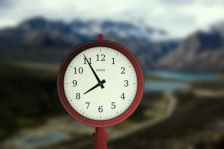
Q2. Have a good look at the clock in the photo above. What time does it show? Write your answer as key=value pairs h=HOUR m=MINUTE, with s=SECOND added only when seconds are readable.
h=7 m=55
